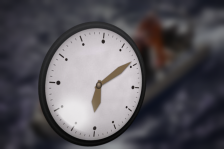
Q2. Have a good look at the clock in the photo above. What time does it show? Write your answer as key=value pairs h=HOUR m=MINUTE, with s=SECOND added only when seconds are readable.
h=6 m=9
